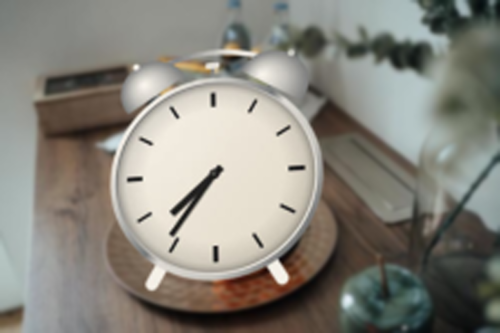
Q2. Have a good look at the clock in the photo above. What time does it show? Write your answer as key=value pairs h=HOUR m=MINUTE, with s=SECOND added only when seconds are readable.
h=7 m=36
